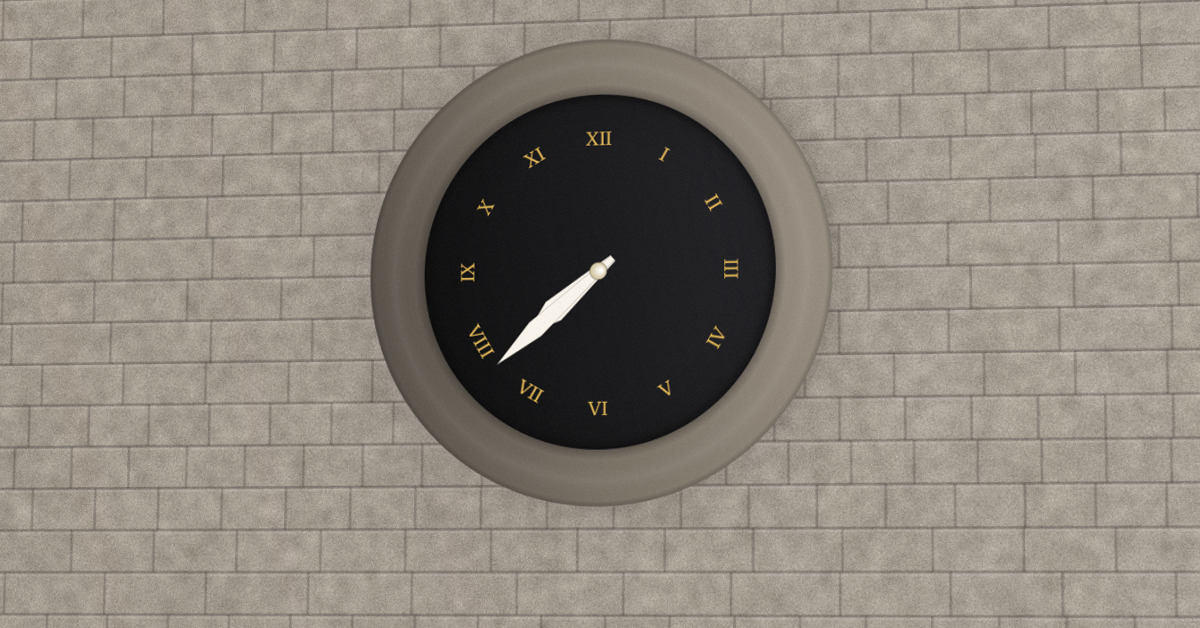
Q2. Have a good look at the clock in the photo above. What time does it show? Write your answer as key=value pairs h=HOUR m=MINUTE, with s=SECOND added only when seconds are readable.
h=7 m=38
